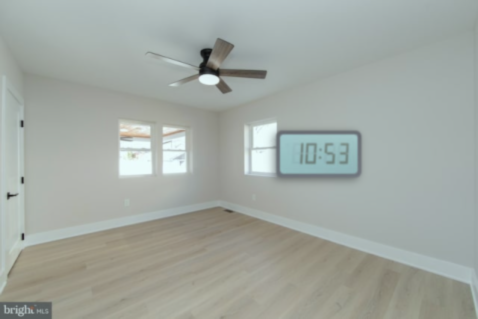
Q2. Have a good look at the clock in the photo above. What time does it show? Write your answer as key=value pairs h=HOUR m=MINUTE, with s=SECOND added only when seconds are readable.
h=10 m=53
